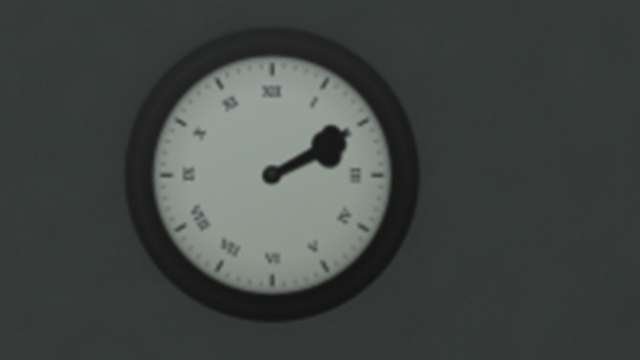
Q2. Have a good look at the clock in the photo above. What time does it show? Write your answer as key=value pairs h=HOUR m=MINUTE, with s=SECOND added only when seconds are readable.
h=2 m=10
